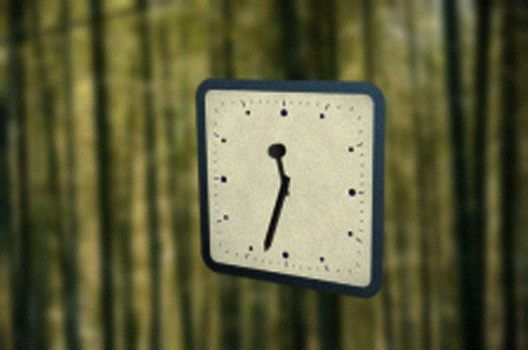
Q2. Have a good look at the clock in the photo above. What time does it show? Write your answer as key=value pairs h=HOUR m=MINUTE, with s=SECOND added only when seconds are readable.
h=11 m=33
